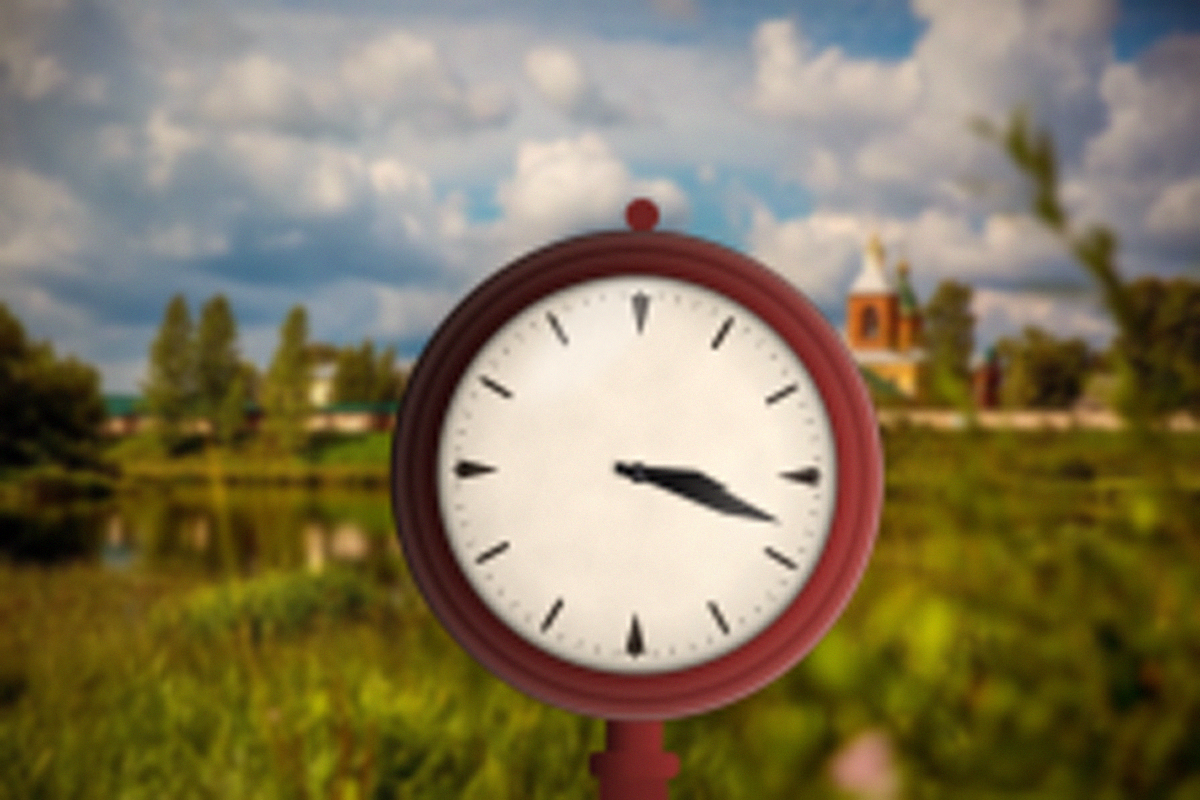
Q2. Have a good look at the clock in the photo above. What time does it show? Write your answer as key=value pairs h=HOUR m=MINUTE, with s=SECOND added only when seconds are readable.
h=3 m=18
